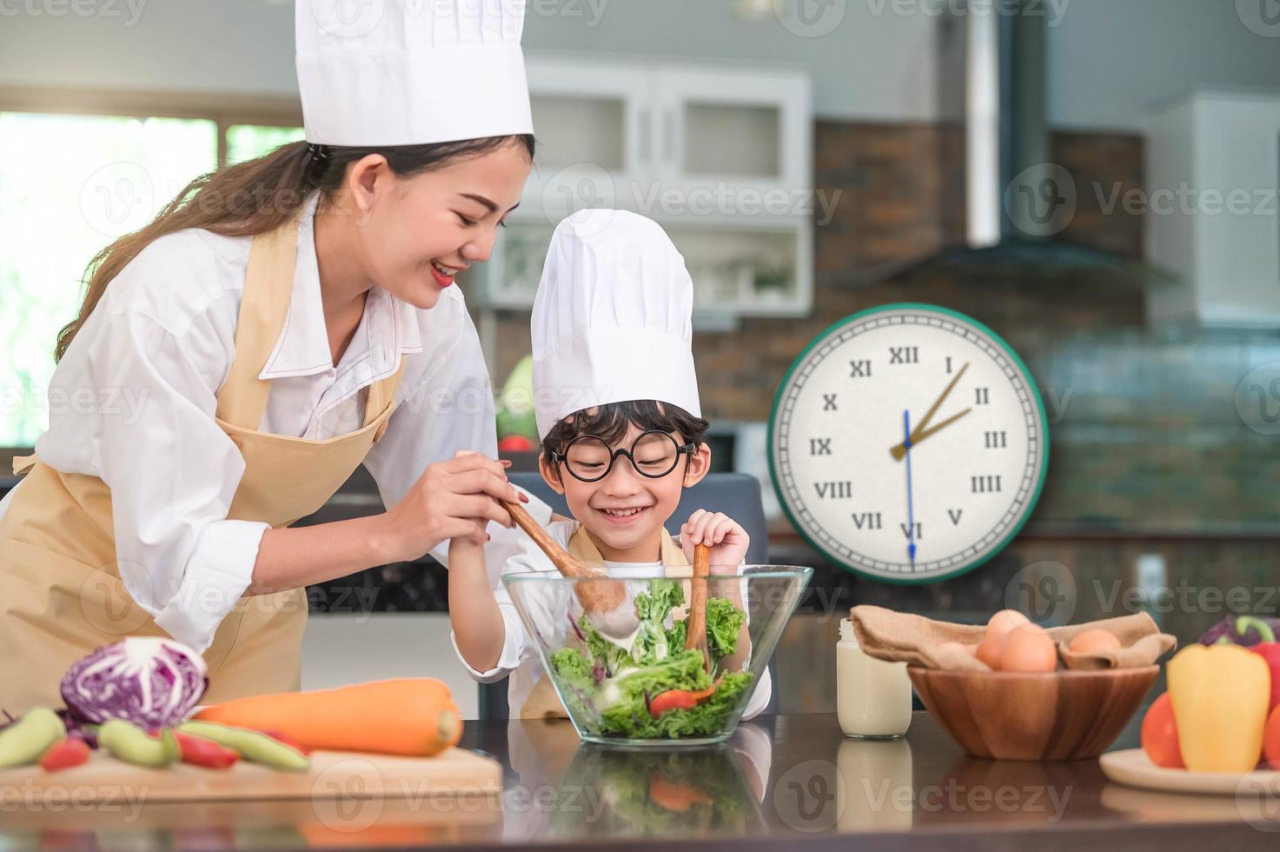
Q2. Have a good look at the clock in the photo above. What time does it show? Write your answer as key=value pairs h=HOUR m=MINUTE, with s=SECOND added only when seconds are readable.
h=2 m=6 s=30
